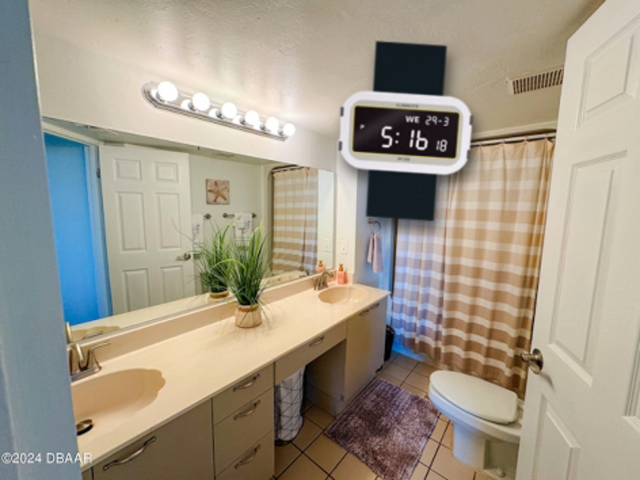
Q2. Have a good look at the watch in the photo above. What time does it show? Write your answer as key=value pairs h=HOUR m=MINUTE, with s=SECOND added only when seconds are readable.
h=5 m=16 s=18
